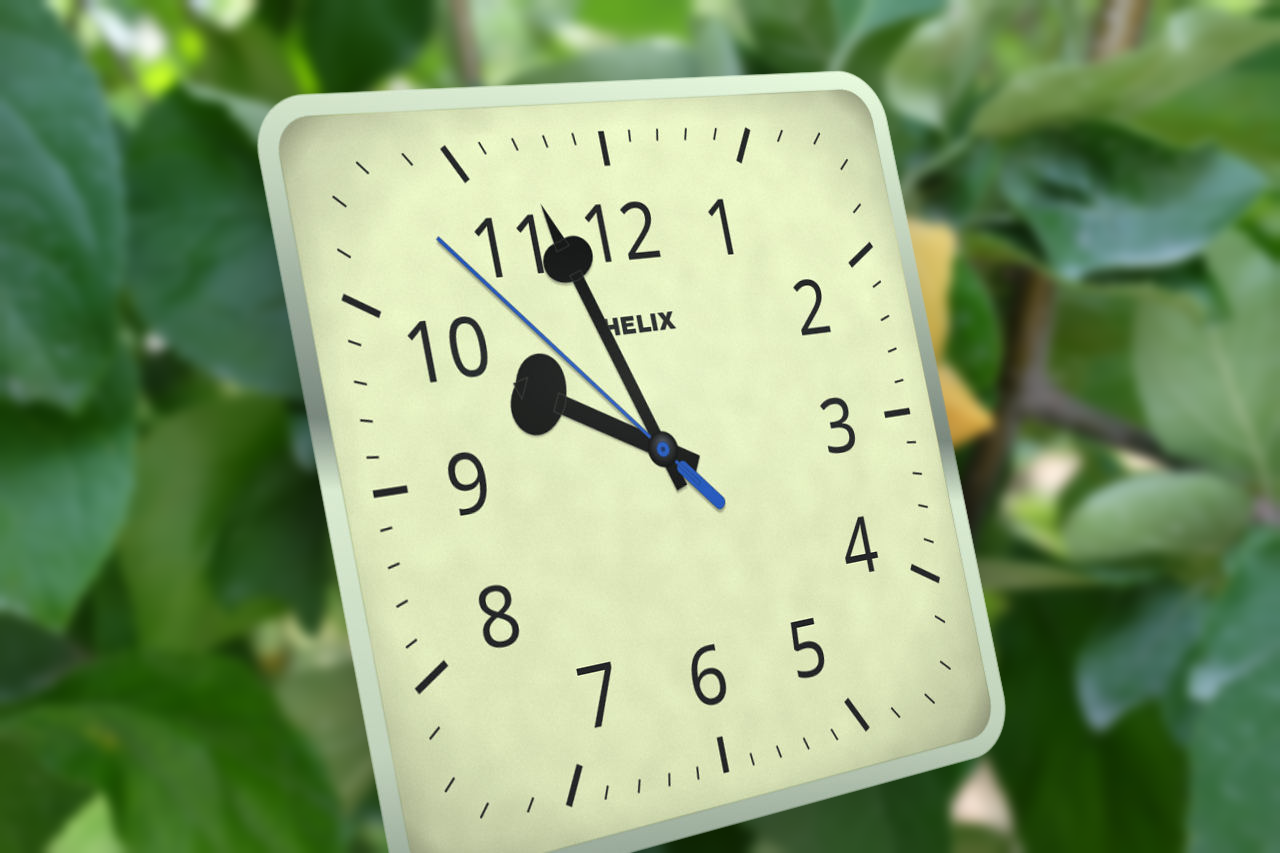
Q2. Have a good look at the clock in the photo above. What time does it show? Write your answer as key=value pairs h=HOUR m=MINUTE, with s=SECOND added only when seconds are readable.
h=9 m=56 s=53
